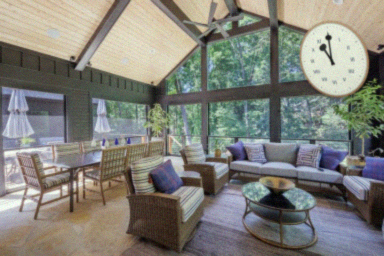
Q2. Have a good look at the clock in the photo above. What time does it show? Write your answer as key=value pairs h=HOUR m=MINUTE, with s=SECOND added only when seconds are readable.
h=11 m=0
